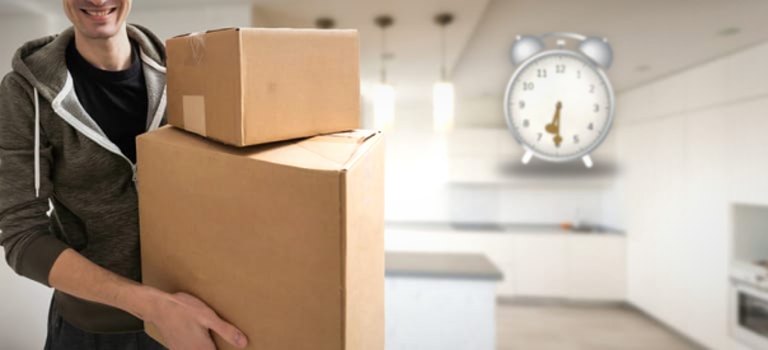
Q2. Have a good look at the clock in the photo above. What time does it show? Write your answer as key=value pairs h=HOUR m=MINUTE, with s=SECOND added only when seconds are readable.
h=6 m=30
